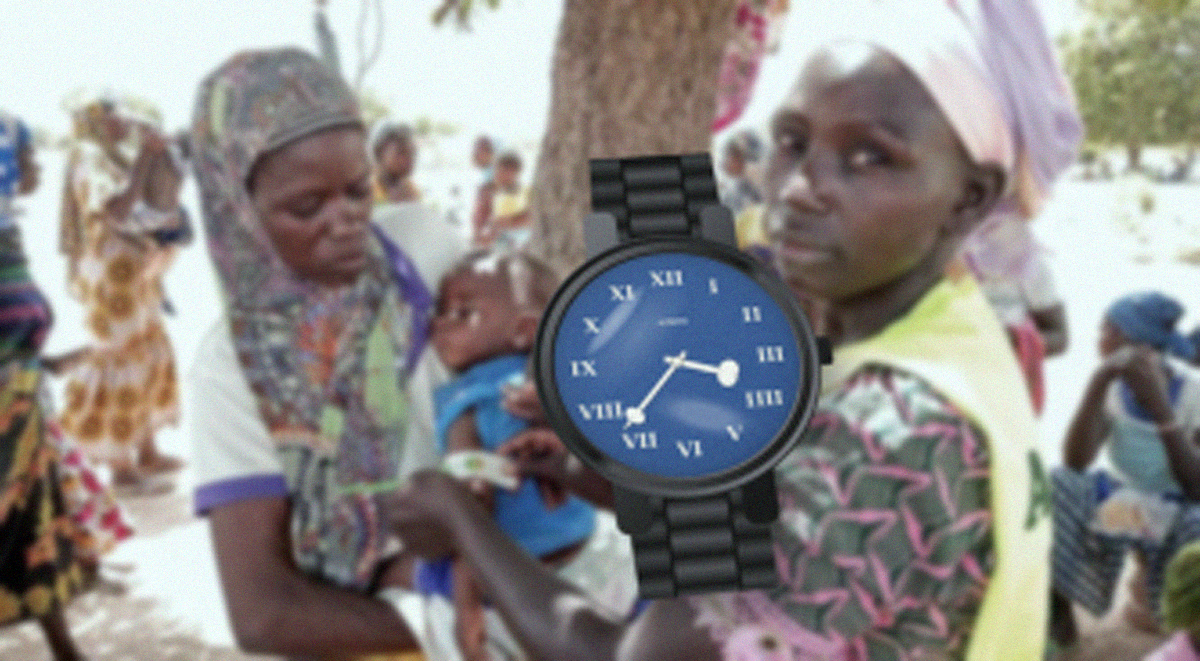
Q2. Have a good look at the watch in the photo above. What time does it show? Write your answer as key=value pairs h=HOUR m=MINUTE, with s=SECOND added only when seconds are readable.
h=3 m=37
